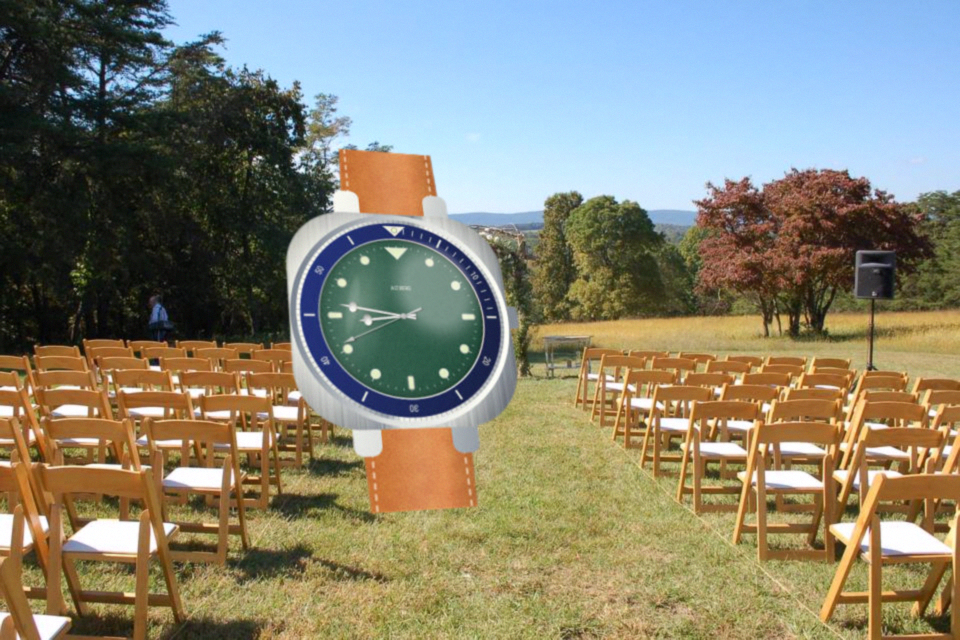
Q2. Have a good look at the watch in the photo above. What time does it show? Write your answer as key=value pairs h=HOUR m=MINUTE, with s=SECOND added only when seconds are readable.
h=8 m=46 s=41
